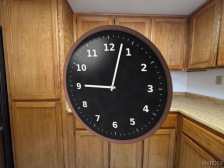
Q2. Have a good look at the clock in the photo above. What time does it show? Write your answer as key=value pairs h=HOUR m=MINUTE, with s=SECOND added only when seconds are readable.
h=9 m=3
